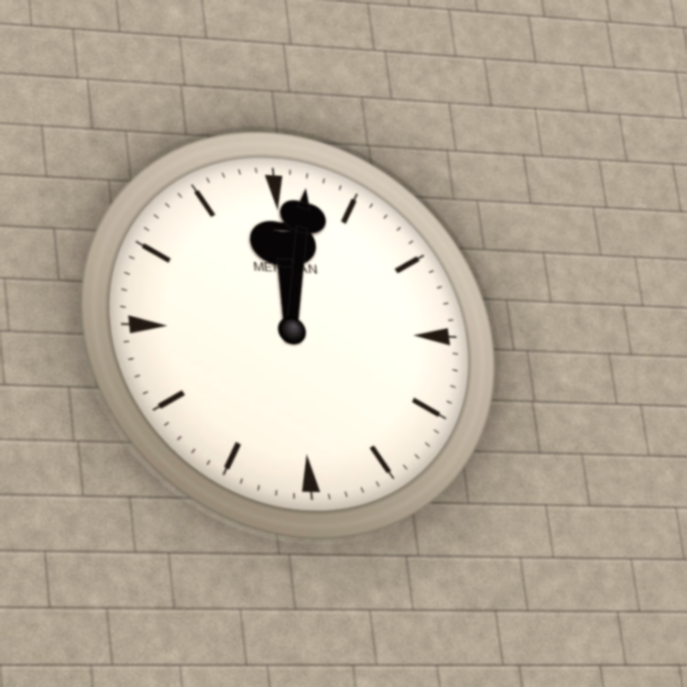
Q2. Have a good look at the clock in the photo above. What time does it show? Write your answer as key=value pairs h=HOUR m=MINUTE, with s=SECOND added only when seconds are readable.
h=12 m=2
